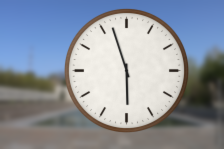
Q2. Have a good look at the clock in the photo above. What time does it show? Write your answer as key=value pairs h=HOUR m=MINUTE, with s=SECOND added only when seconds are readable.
h=5 m=57
